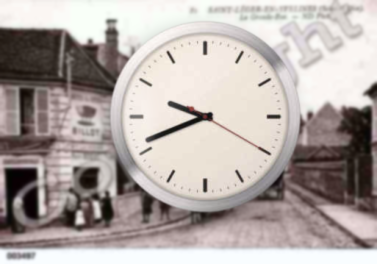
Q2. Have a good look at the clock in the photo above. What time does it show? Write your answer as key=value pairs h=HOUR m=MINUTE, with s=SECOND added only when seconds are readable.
h=9 m=41 s=20
